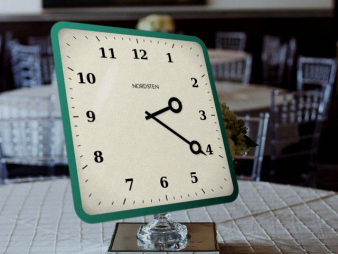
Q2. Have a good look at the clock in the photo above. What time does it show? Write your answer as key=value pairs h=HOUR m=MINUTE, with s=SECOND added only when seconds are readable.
h=2 m=21
